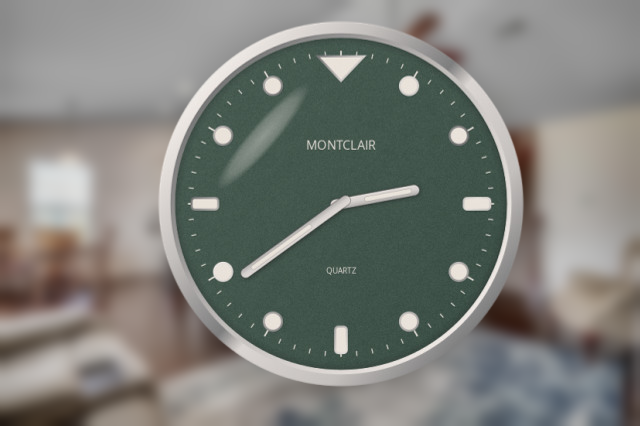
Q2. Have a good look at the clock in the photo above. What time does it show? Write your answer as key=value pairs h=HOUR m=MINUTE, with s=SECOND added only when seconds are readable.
h=2 m=39
